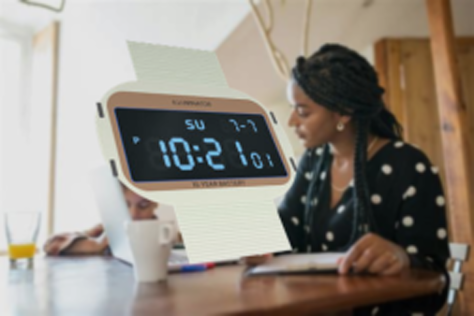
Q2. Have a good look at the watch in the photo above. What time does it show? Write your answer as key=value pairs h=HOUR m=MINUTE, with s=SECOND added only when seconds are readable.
h=10 m=21 s=1
